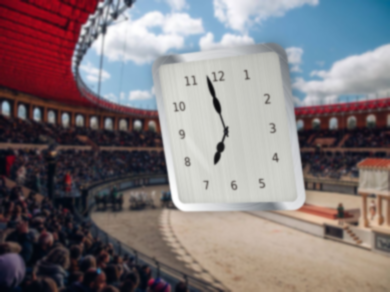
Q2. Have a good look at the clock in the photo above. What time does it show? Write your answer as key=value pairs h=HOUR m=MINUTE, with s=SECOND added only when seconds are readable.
h=6 m=58
